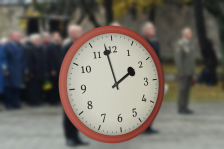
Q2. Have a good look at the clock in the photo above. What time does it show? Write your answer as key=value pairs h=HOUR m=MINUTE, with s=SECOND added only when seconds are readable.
h=1 m=58
